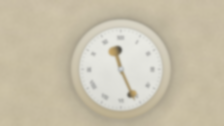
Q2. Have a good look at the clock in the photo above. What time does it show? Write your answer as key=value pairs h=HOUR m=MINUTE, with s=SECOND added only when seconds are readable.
h=11 m=26
